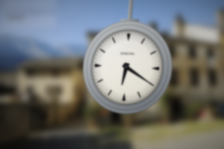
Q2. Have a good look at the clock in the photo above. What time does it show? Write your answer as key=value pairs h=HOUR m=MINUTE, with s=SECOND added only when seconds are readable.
h=6 m=20
